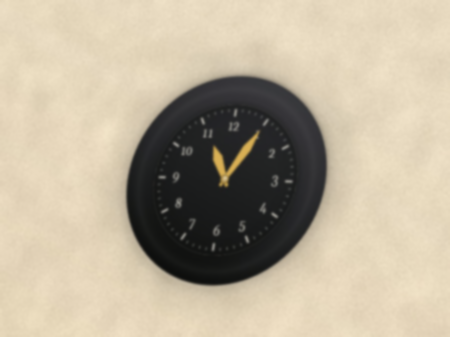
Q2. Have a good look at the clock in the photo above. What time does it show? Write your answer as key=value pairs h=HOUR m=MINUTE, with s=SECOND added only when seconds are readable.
h=11 m=5
